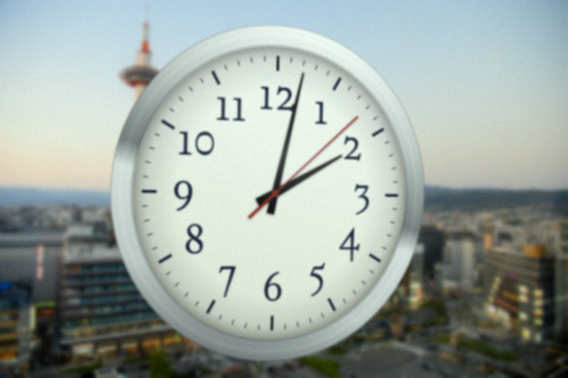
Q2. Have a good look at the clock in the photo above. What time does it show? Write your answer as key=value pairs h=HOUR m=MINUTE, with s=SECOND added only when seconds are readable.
h=2 m=2 s=8
